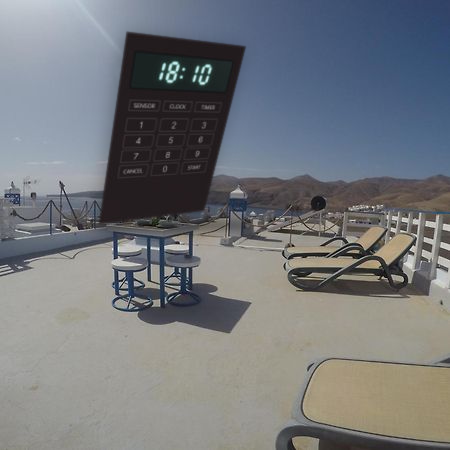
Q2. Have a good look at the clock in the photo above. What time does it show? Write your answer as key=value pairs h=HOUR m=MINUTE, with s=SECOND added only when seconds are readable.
h=18 m=10
